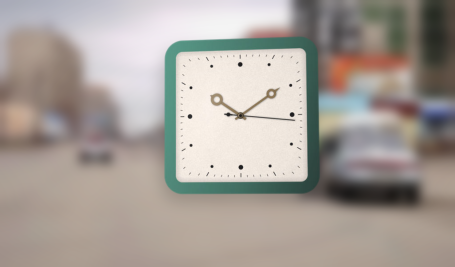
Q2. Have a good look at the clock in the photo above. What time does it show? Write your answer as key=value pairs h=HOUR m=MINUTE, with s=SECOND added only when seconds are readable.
h=10 m=9 s=16
